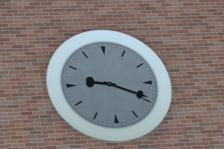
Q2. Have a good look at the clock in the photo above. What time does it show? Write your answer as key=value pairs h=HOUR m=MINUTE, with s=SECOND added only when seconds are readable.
h=9 m=19
